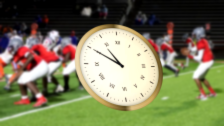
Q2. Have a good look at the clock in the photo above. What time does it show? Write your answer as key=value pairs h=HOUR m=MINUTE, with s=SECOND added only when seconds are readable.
h=10 m=50
